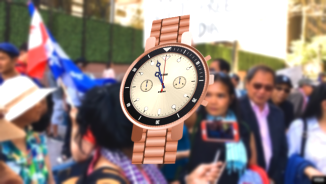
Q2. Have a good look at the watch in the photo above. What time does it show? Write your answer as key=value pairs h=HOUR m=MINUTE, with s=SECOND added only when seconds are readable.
h=10 m=57
